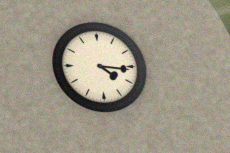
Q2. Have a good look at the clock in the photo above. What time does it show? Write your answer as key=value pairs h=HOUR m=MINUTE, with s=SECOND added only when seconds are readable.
h=4 m=16
